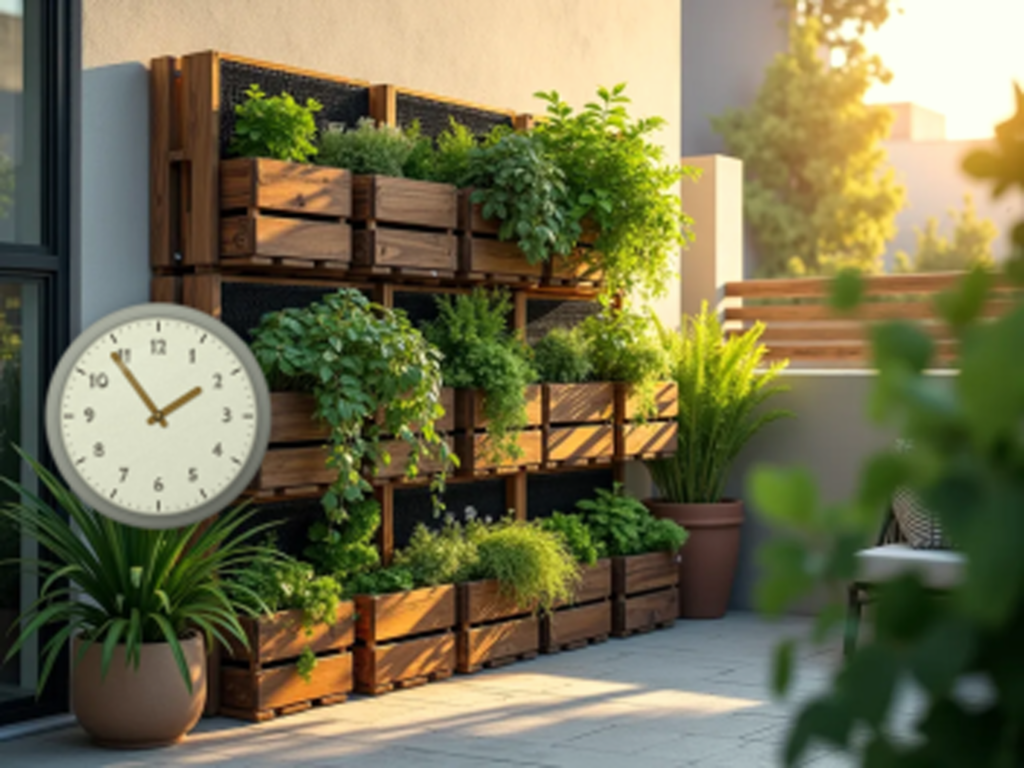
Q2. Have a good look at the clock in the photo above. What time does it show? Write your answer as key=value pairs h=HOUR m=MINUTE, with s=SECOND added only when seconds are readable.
h=1 m=54
